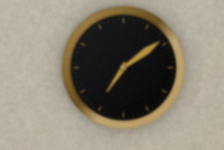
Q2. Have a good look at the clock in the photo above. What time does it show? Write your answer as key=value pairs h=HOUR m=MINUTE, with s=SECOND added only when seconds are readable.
h=7 m=9
